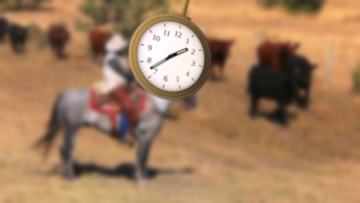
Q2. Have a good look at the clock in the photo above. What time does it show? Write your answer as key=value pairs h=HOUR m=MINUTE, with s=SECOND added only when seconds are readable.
h=1 m=37
